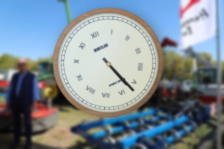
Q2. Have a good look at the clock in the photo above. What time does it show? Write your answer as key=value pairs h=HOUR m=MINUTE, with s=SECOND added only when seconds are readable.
h=5 m=27
